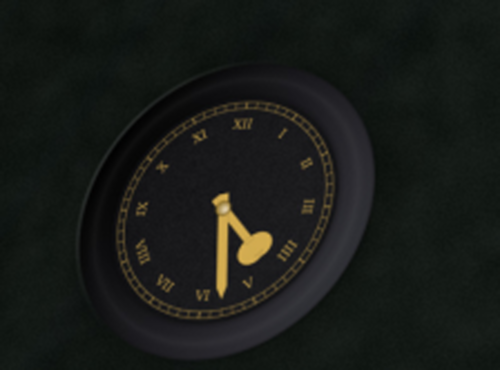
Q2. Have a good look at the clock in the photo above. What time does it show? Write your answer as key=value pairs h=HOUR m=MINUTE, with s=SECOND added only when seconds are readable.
h=4 m=28
